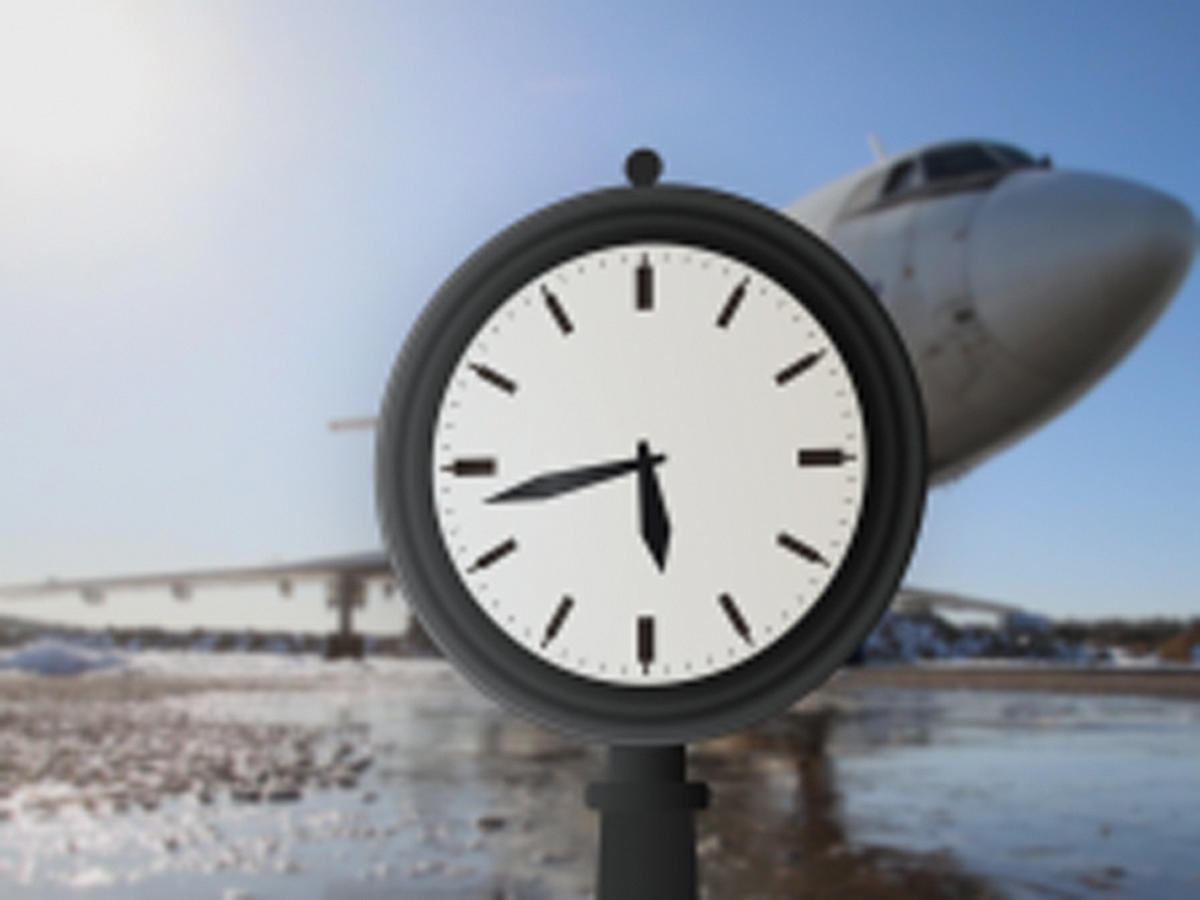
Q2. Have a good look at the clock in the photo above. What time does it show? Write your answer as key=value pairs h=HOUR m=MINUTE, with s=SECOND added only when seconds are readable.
h=5 m=43
